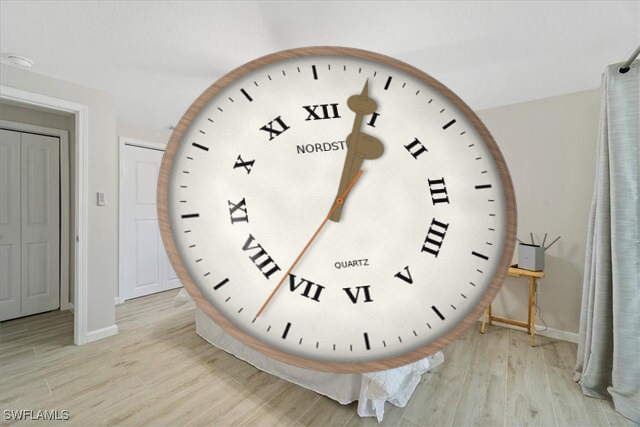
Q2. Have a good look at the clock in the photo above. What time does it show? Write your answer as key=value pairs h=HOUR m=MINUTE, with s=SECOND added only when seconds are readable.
h=1 m=3 s=37
